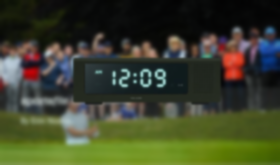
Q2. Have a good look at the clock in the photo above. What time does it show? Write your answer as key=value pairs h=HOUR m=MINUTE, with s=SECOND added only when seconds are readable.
h=12 m=9
